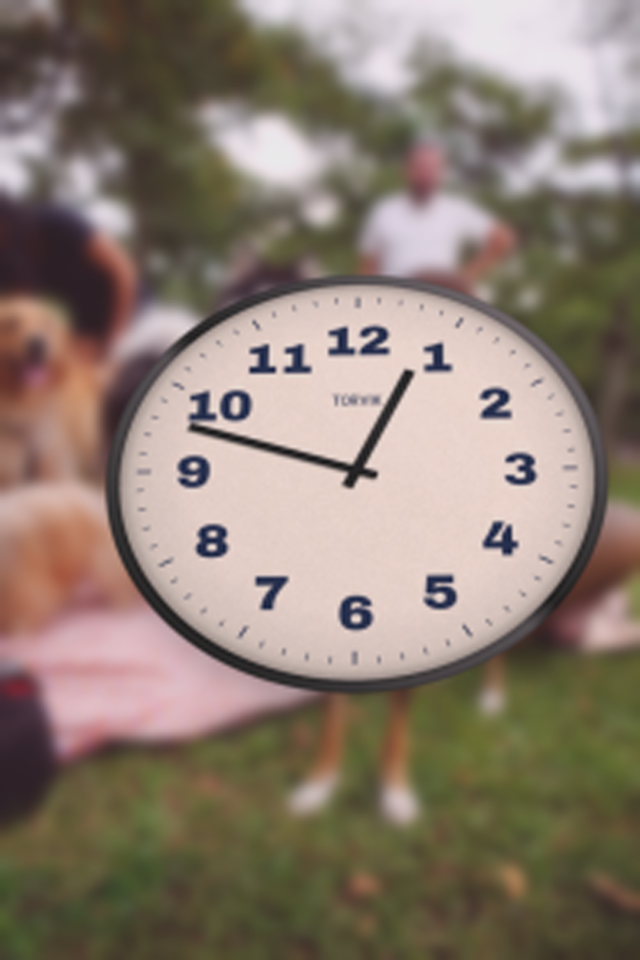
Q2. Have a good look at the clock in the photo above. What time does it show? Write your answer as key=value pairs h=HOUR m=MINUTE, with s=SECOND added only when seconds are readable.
h=12 m=48
